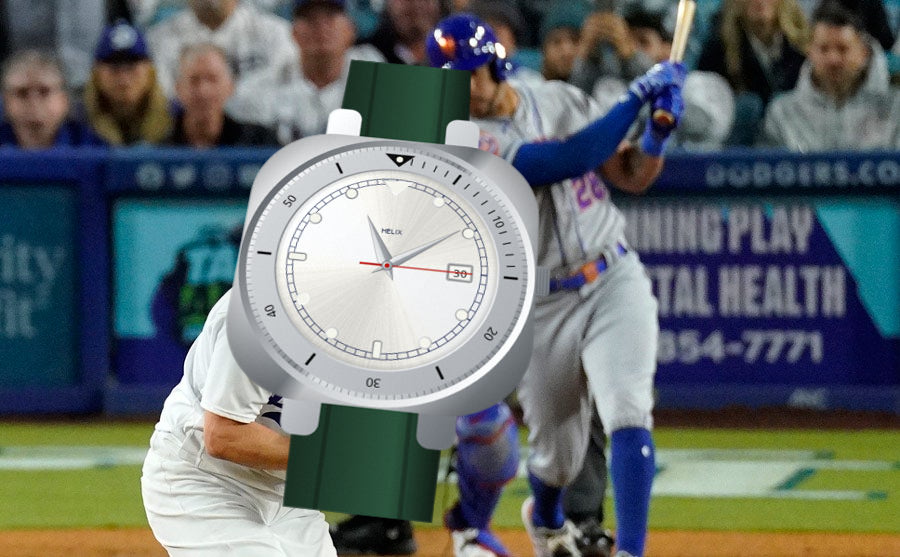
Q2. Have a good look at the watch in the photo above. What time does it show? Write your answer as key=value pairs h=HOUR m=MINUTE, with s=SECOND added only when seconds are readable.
h=11 m=9 s=15
